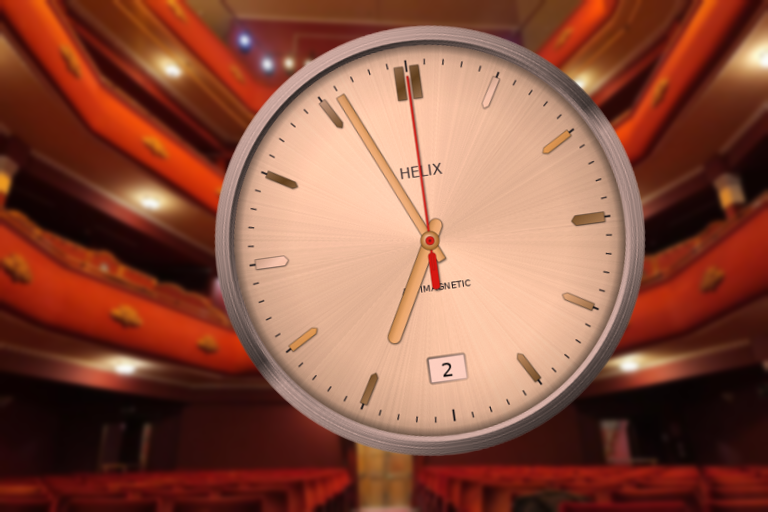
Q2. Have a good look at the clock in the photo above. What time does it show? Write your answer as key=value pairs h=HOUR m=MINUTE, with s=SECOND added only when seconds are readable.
h=6 m=56 s=0
